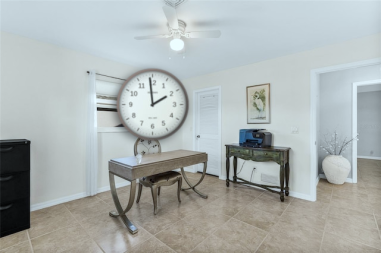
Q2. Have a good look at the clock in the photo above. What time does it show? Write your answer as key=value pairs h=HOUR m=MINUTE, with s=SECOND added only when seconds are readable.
h=1 m=59
